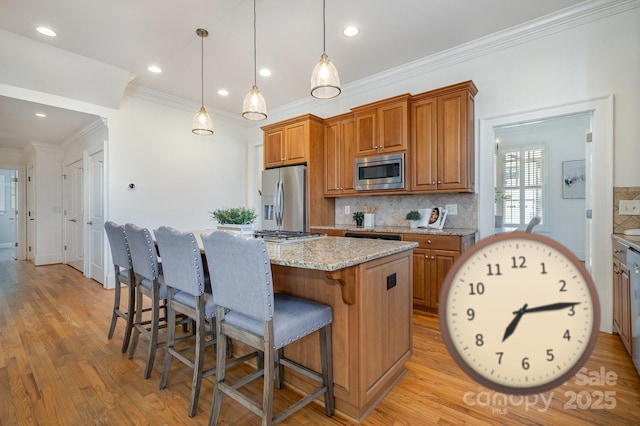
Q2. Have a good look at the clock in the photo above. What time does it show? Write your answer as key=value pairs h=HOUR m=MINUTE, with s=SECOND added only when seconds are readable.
h=7 m=14
